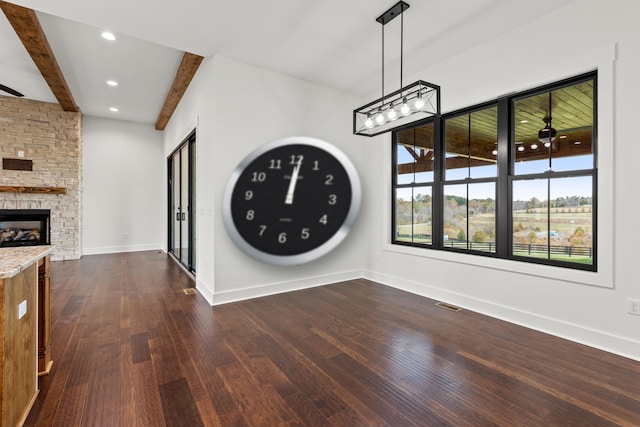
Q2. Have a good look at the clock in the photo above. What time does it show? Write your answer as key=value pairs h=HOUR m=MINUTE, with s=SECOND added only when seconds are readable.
h=12 m=1
